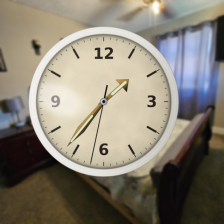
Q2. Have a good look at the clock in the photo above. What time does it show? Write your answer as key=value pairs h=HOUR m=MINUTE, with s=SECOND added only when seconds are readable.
h=1 m=36 s=32
